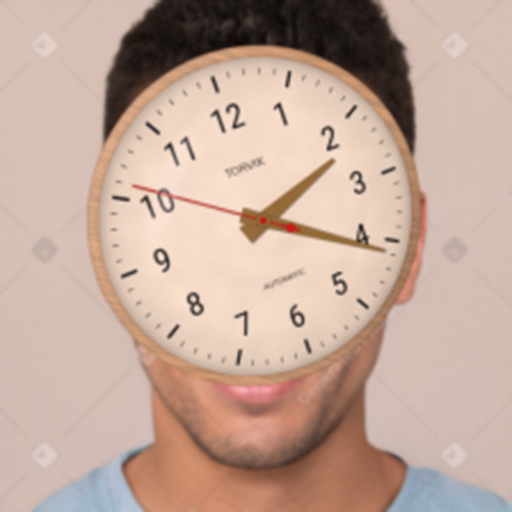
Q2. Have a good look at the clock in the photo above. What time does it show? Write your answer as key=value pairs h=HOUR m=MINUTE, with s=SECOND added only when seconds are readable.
h=2 m=20 s=51
